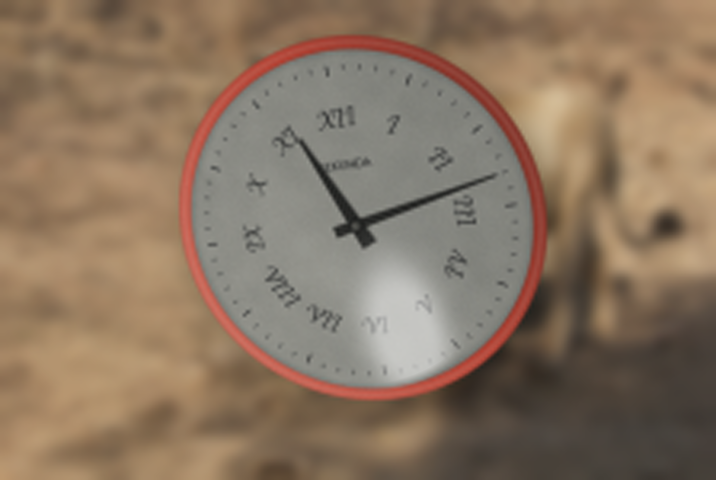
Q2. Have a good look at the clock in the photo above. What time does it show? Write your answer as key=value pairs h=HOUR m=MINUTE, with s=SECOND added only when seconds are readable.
h=11 m=13
